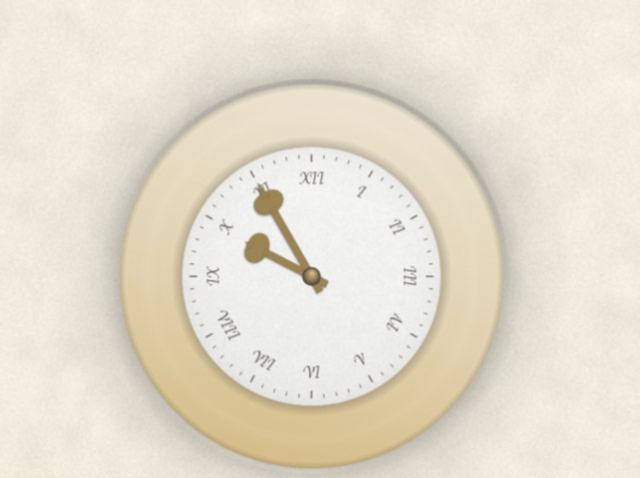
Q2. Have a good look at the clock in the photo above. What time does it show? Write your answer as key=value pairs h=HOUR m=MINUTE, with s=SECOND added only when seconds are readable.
h=9 m=55
